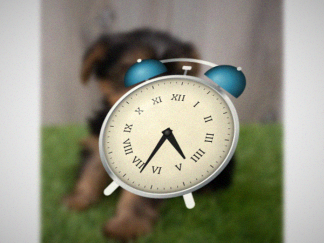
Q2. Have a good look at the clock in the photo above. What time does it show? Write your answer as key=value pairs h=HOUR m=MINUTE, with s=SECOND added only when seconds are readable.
h=4 m=33
